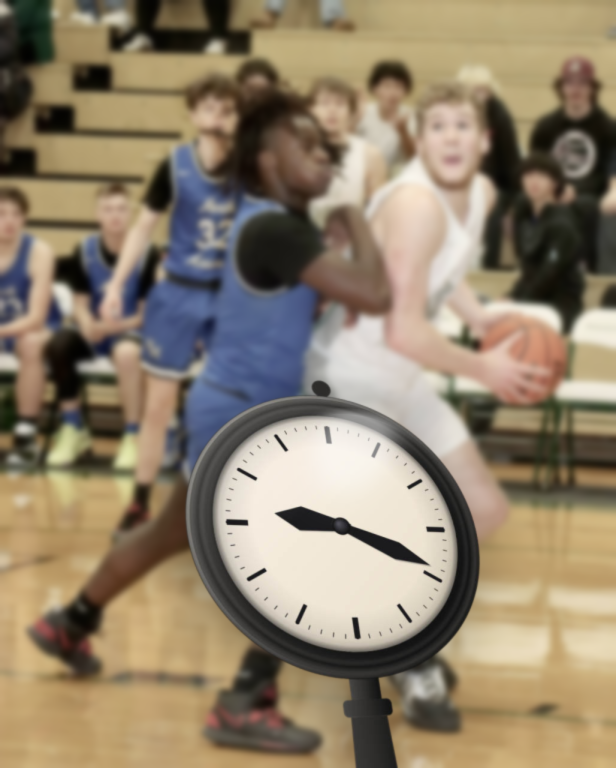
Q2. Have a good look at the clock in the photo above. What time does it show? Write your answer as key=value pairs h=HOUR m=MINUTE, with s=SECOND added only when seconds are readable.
h=9 m=19
